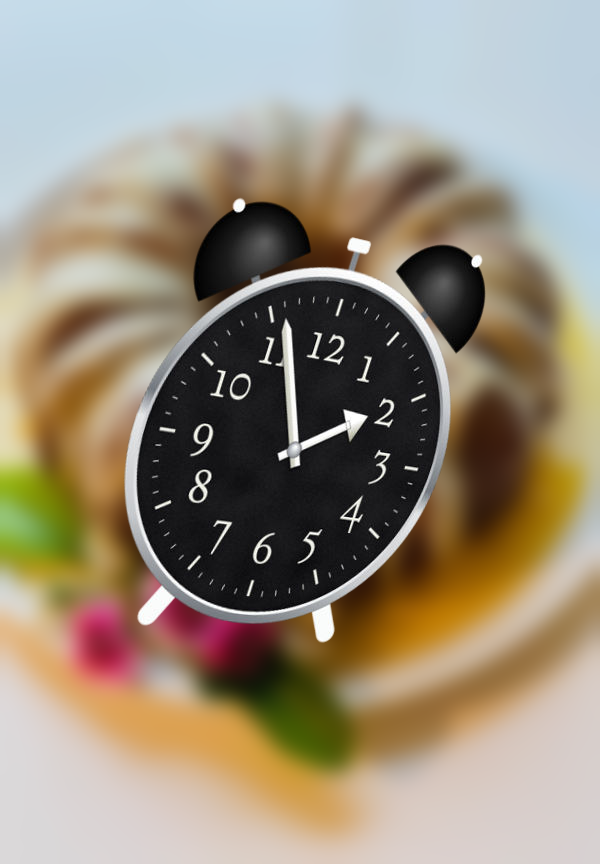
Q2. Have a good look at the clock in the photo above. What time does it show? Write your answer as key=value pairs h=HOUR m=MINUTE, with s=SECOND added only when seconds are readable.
h=1 m=56
